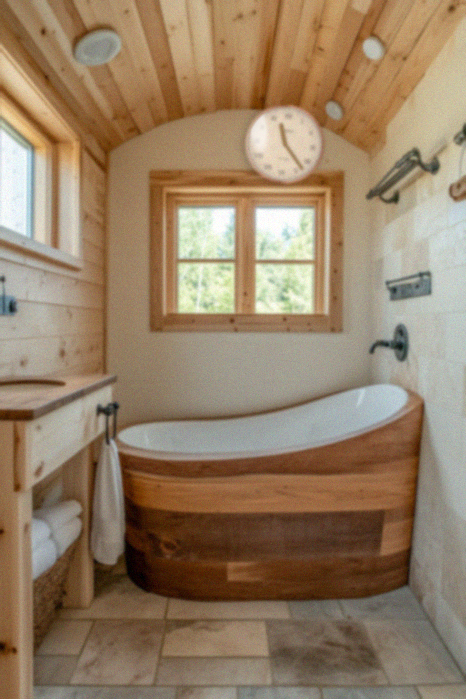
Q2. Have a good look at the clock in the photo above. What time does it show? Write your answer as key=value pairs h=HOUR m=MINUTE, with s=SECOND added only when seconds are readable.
h=11 m=23
